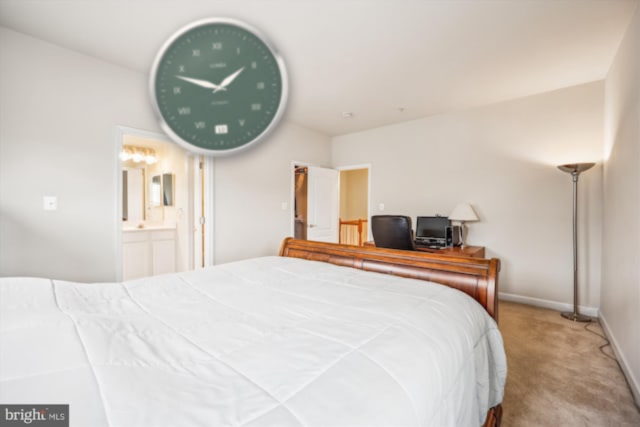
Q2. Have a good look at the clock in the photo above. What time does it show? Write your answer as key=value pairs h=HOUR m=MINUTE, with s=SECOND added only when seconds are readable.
h=1 m=48
